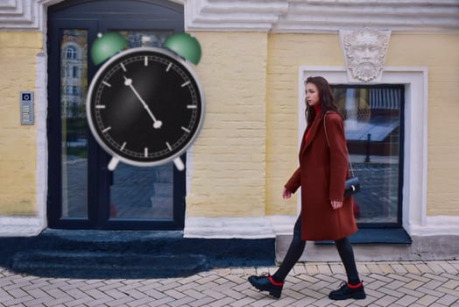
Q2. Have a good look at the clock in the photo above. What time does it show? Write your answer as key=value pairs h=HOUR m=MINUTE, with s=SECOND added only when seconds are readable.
h=4 m=54
